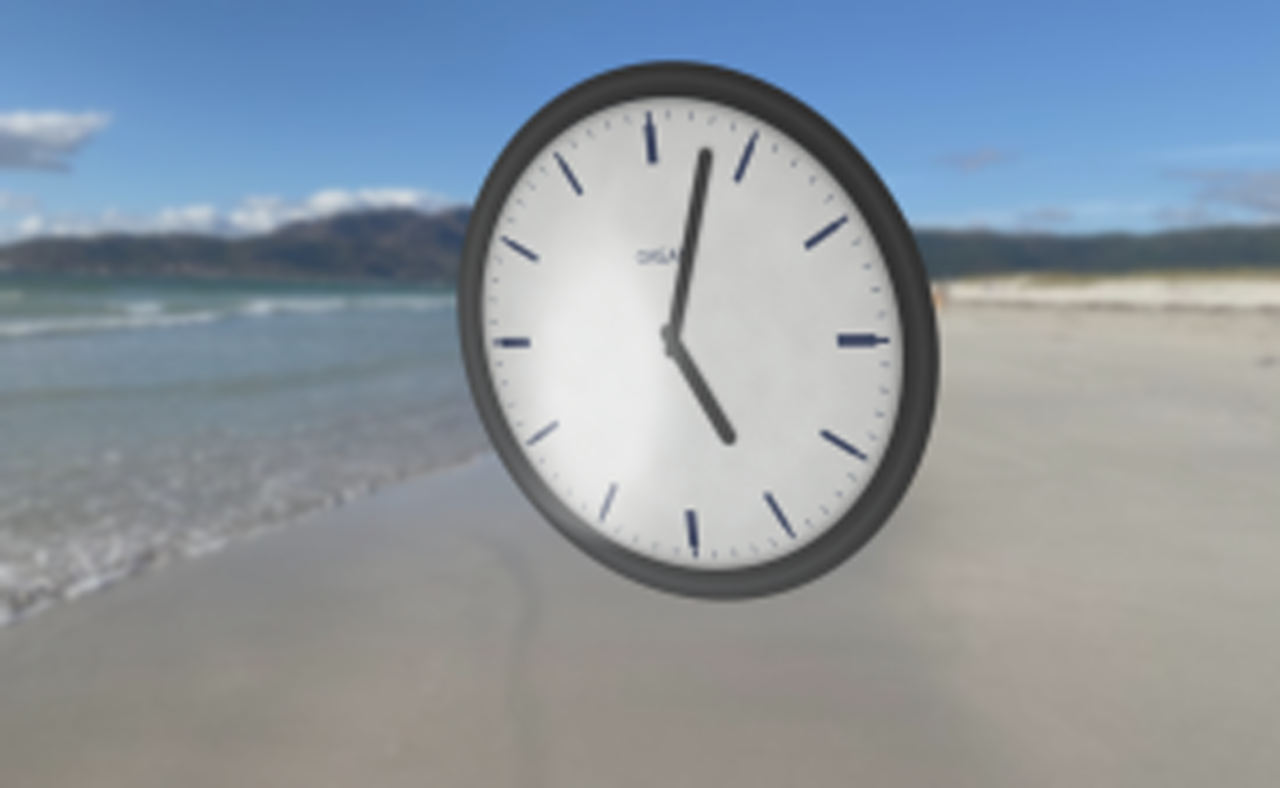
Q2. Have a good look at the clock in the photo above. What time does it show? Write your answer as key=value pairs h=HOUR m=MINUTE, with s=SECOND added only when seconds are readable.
h=5 m=3
